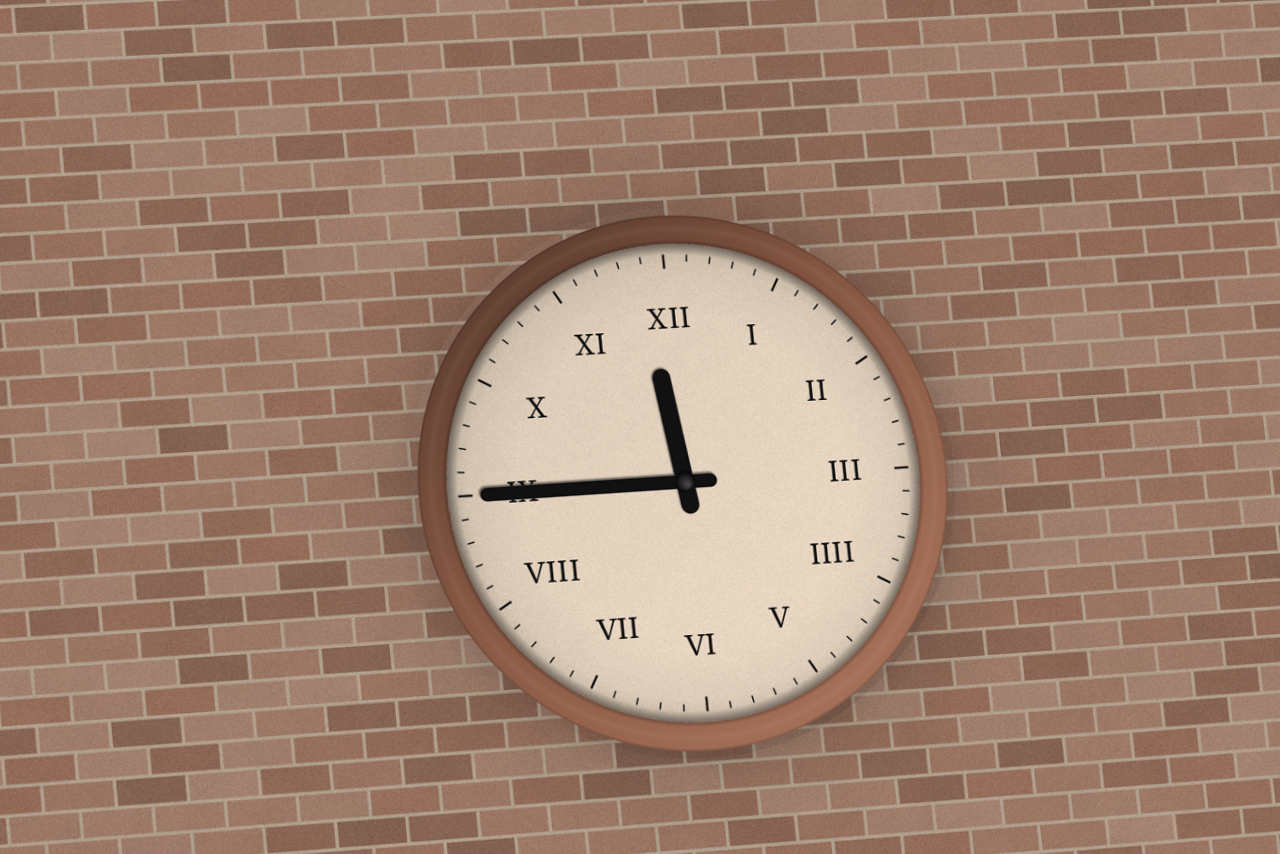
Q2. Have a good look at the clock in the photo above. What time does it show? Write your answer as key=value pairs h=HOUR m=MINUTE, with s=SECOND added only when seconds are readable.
h=11 m=45
